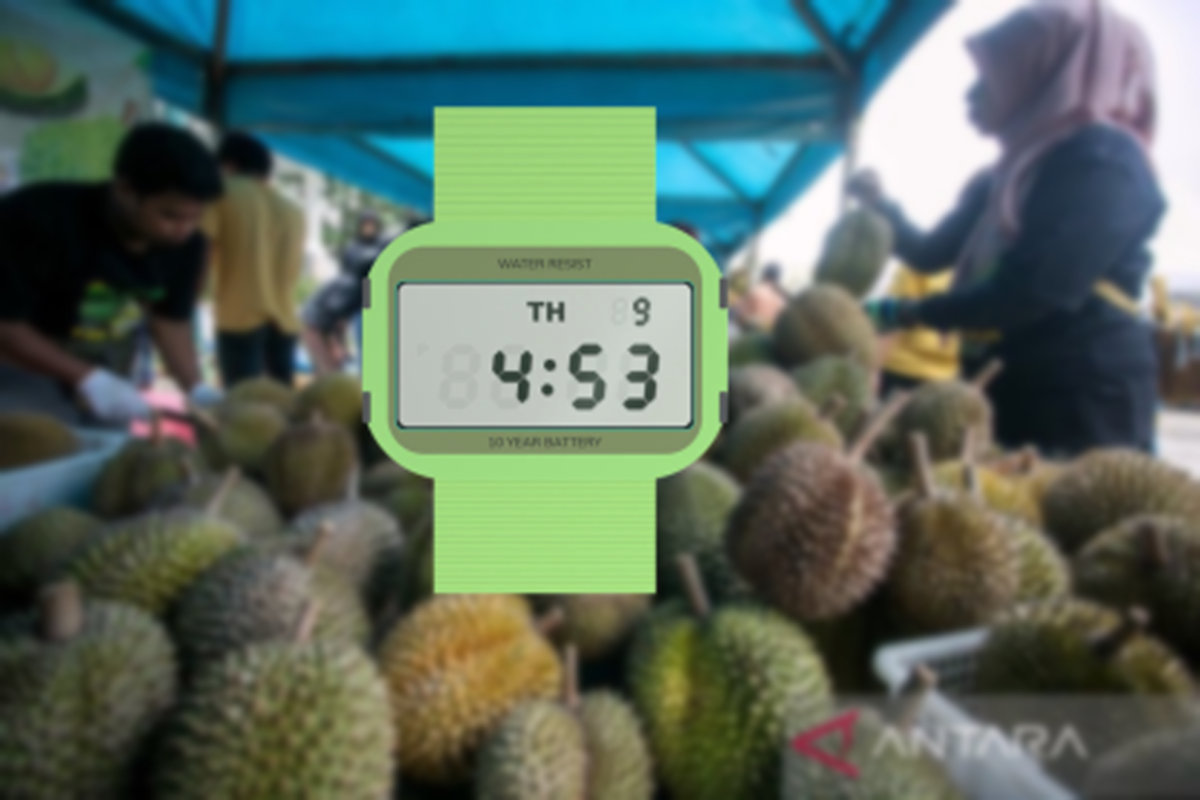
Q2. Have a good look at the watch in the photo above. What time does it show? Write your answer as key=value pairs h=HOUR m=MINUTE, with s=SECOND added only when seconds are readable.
h=4 m=53
